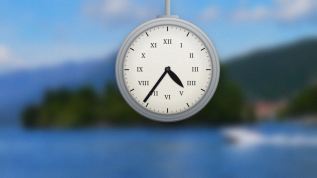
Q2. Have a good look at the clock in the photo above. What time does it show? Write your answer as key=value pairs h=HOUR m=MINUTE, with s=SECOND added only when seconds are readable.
h=4 m=36
